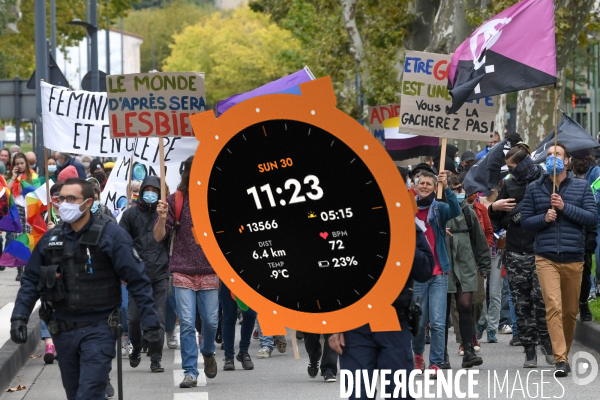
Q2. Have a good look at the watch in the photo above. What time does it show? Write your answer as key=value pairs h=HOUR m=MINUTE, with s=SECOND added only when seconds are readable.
h=11 m=23
